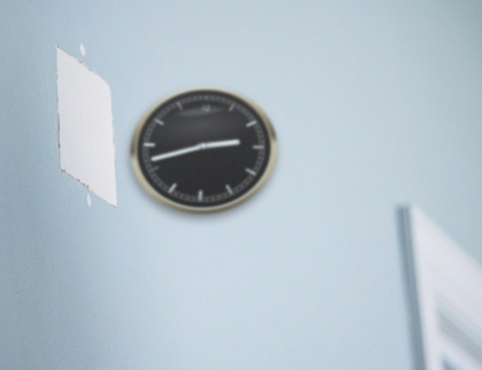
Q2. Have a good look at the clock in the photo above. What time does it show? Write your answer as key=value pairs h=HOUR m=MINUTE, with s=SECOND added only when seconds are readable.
h=2 m=42
